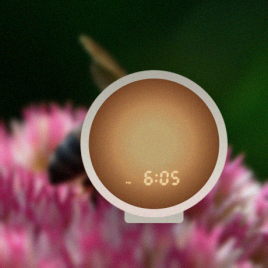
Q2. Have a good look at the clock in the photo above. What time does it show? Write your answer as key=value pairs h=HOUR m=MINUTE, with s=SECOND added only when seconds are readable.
h=6 m=5
